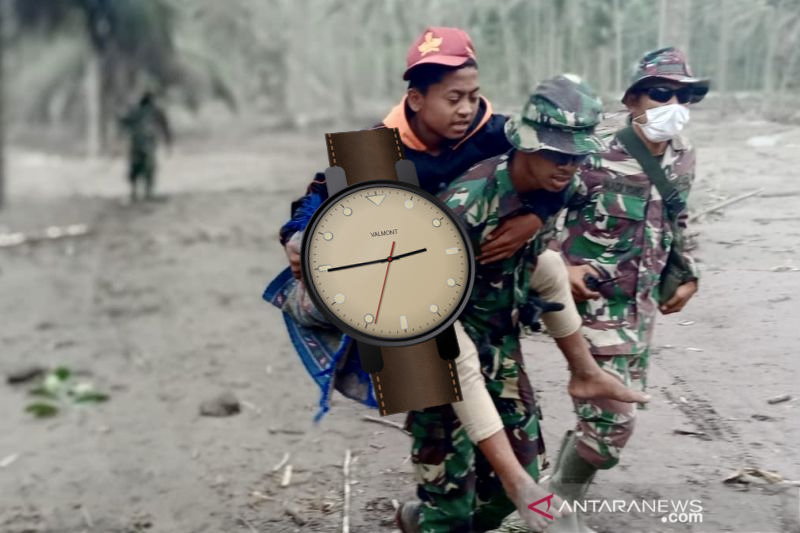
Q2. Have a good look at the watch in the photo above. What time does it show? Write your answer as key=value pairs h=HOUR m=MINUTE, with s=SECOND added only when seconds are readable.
h=2 m=44 s=34
